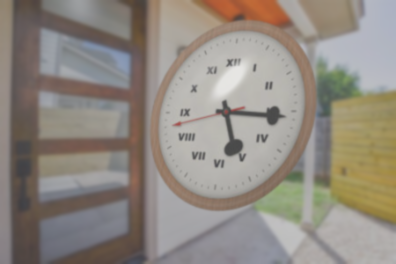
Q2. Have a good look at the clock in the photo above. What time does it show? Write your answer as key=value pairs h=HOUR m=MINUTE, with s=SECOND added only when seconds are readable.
h=5 m=15 s=43
